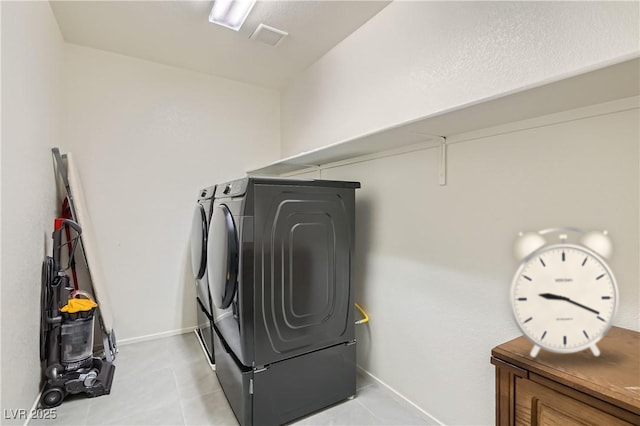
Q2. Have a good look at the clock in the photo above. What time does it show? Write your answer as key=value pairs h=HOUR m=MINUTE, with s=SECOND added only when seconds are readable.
h=9 m=19
